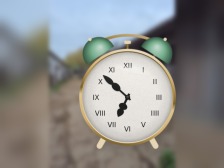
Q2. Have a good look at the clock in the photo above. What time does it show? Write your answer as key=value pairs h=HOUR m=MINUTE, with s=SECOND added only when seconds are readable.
h=6 m=52
